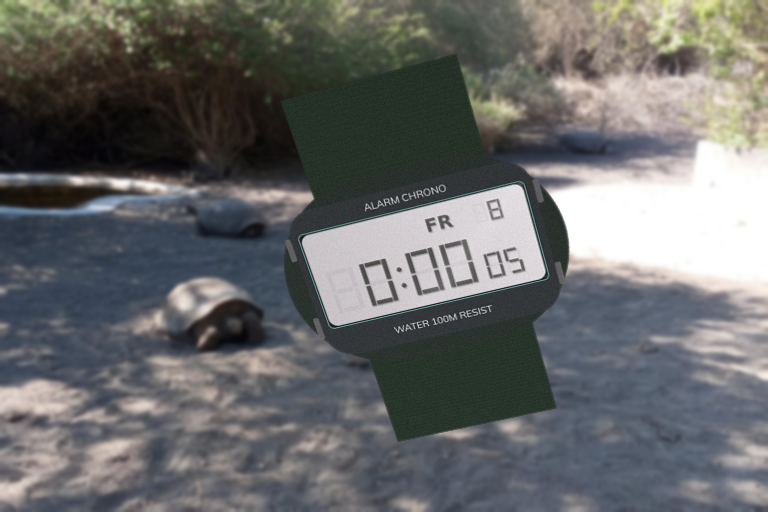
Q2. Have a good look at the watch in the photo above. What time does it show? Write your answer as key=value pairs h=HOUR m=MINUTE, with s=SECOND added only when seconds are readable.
h=0 m=0 s=5
